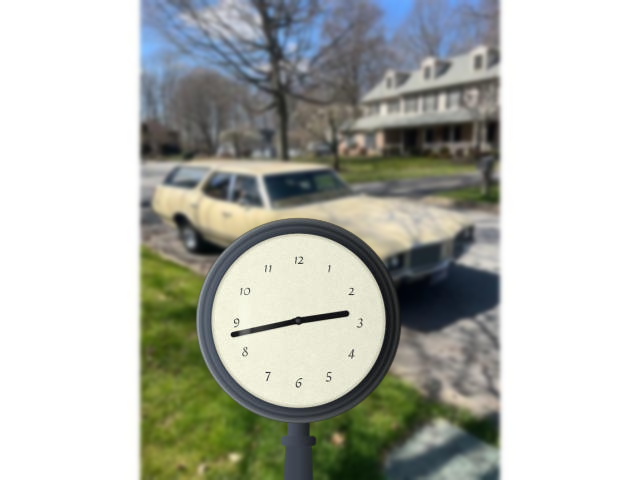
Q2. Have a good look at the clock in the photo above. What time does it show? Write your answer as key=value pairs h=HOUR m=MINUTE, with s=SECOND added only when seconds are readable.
h=2 m=43
